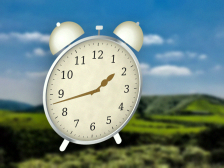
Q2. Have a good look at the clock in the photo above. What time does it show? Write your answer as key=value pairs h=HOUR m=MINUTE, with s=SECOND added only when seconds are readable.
h=1 m=43
